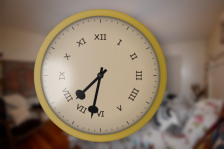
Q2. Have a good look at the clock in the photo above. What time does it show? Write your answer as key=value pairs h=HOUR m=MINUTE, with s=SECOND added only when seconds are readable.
h=7 m=32
